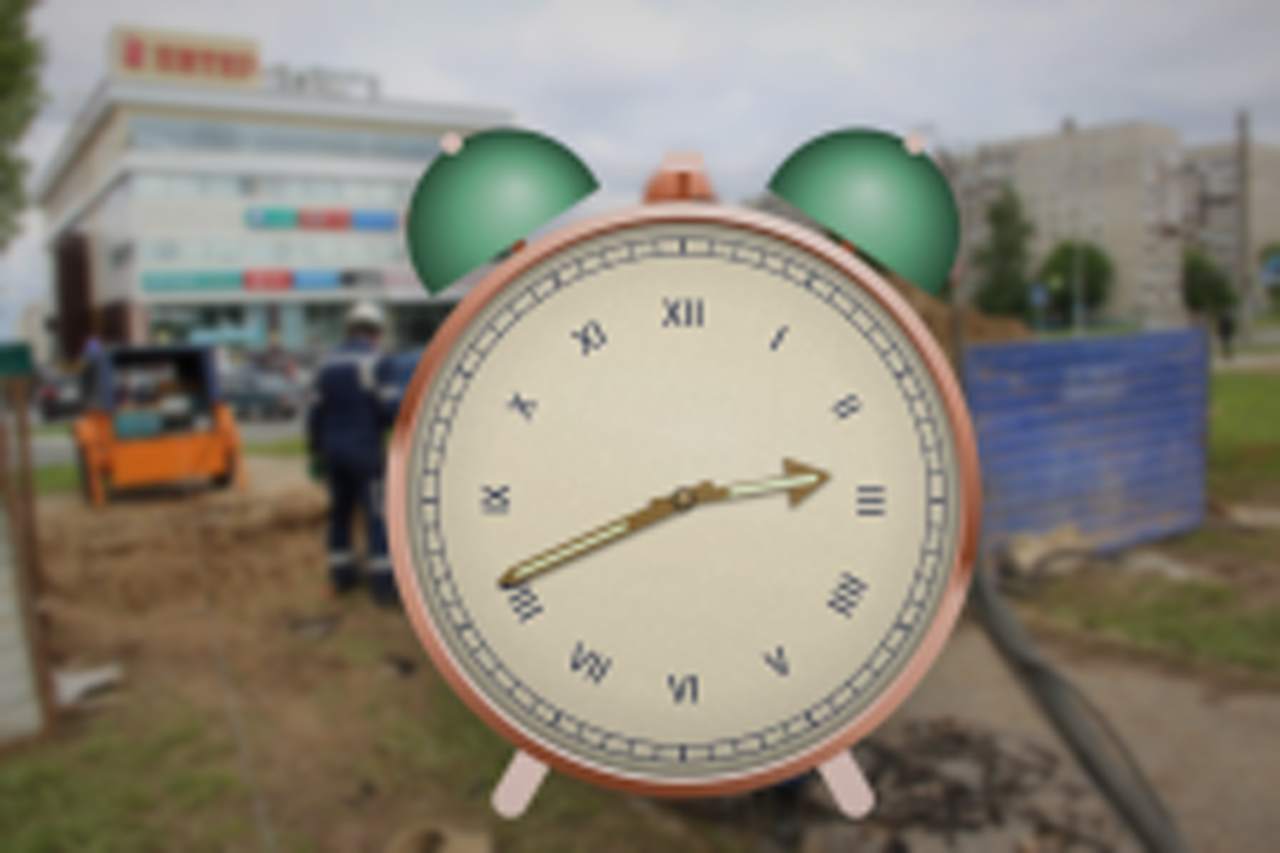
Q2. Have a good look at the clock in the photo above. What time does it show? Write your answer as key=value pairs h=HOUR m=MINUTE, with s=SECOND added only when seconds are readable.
h=2 m=41
